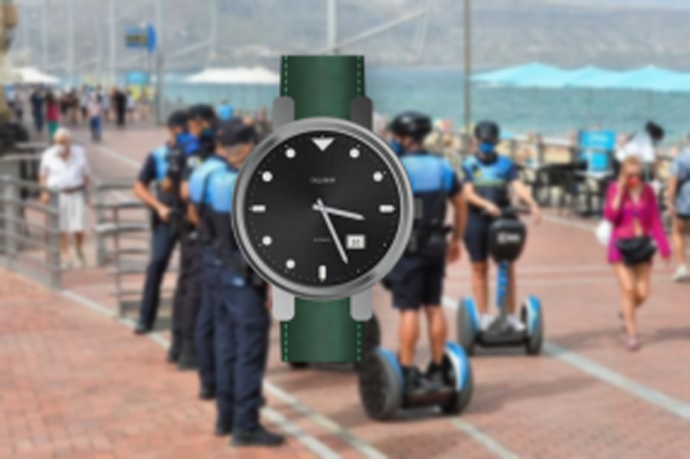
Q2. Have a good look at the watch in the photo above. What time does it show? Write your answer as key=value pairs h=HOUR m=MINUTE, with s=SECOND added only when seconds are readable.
h=3 m=26
